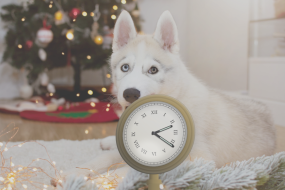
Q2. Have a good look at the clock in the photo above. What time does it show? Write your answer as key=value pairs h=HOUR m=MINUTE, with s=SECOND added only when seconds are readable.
h=2 m=21
